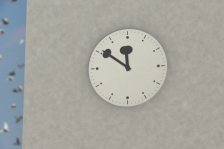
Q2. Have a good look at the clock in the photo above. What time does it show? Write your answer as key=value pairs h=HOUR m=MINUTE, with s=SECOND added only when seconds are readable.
h=11 m=51
